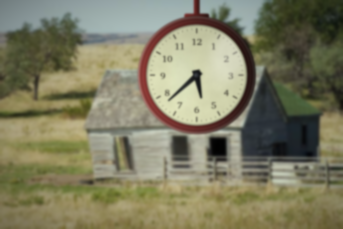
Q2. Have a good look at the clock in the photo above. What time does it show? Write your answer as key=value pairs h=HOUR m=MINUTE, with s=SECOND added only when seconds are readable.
h=5 m=38
